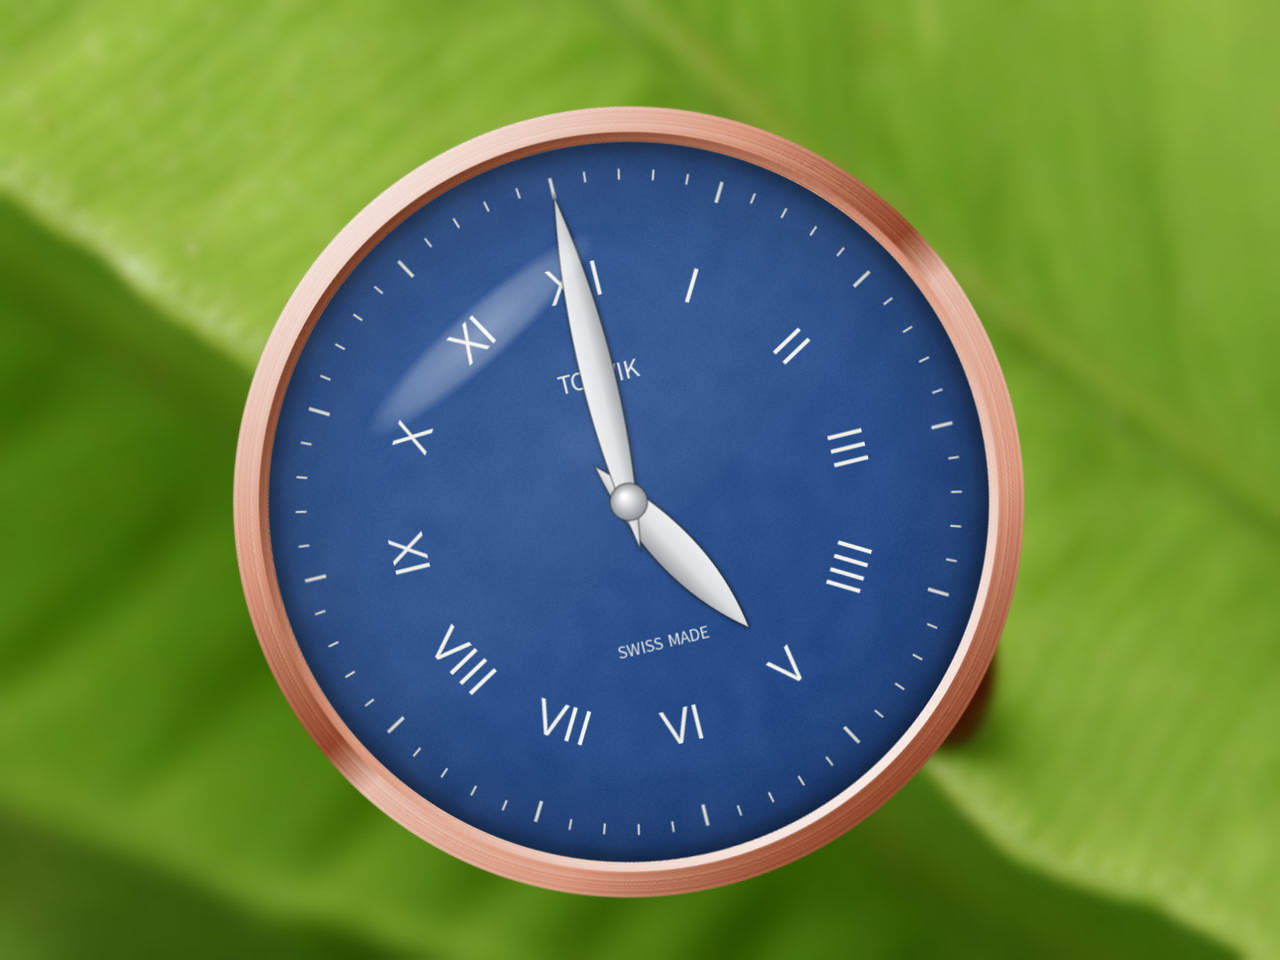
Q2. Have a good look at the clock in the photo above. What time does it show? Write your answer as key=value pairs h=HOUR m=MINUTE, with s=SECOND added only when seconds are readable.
h=5 m=0
